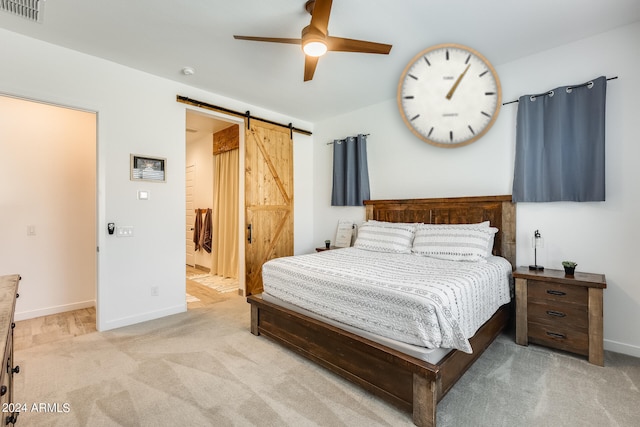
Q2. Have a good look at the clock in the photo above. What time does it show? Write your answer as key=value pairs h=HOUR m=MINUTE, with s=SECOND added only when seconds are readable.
h=1 m=6
